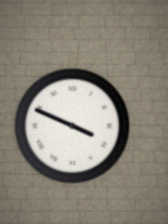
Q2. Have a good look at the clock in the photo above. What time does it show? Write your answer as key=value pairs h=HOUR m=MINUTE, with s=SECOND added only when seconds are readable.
h=3 m=49
